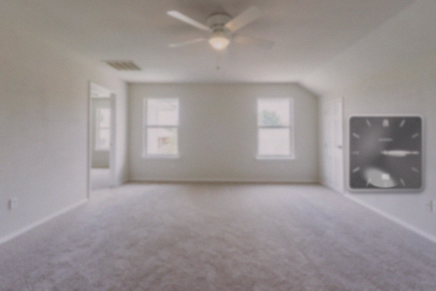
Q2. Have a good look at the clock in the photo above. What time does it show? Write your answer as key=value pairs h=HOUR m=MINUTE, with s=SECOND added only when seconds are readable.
h=3 m=15
